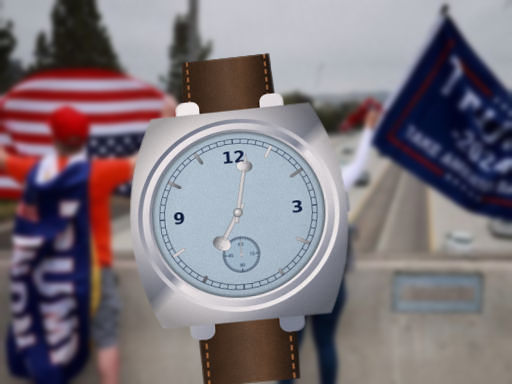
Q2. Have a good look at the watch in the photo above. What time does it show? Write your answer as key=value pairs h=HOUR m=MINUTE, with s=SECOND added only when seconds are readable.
h=7 m=2
